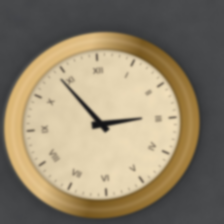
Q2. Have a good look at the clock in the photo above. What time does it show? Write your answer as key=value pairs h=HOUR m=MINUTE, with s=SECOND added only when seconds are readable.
h=2 m=54
